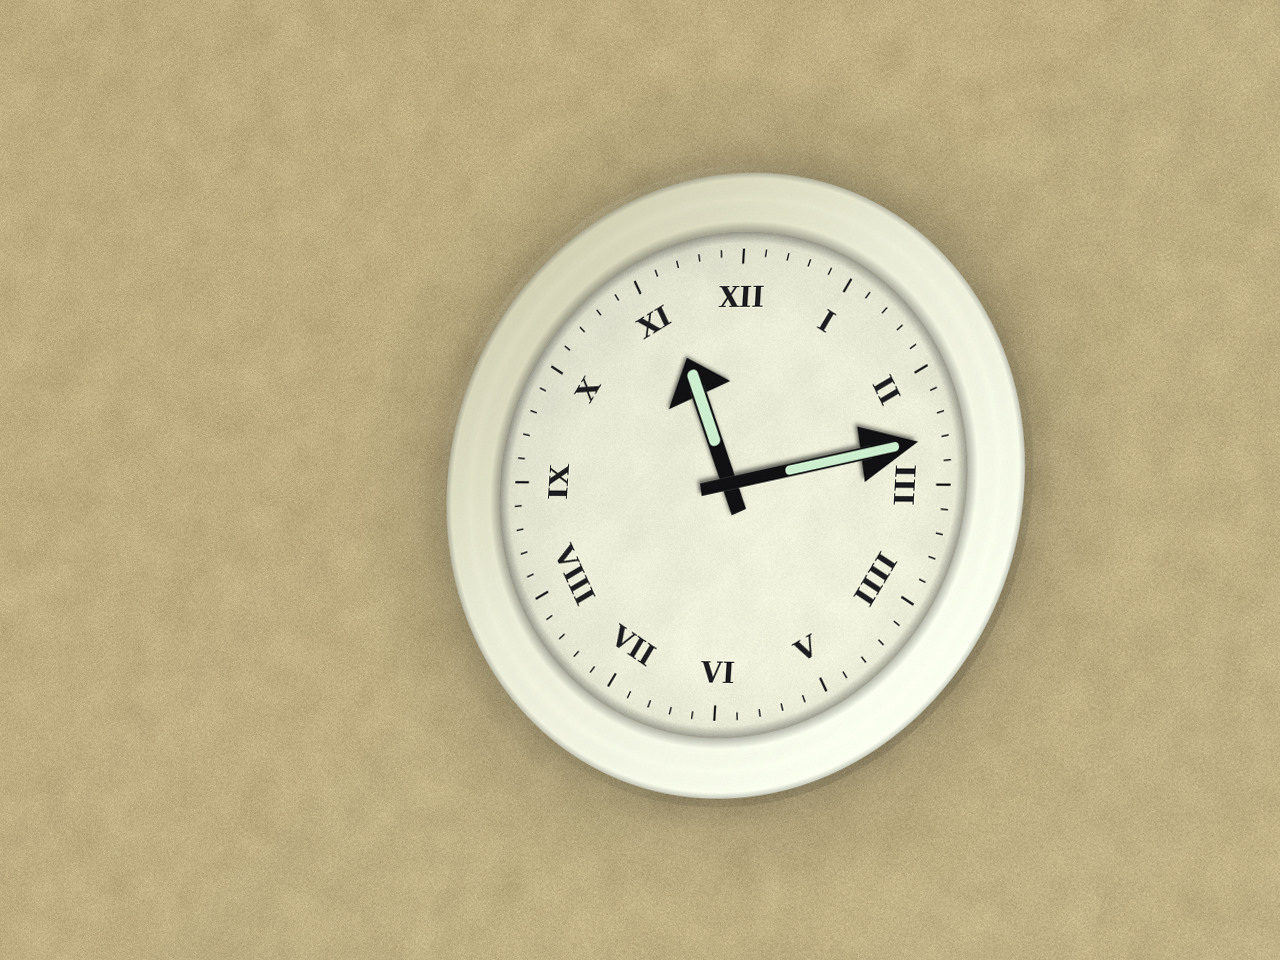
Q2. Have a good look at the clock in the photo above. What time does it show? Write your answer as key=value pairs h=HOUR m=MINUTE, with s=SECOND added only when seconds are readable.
h=11 m=13
